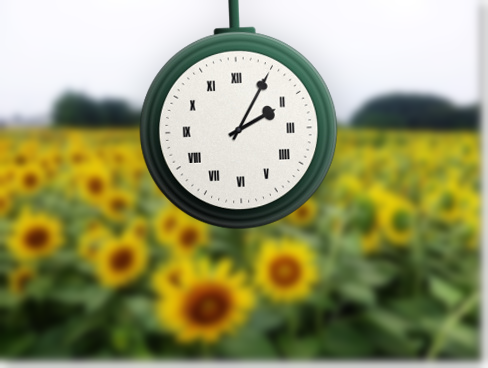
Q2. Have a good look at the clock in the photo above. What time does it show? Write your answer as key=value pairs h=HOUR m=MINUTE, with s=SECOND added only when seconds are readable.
h=2 m=5
